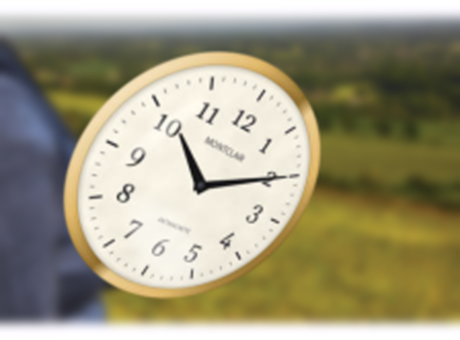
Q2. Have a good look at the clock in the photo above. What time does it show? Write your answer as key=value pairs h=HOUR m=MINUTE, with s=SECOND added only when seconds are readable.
h=10 m=10
